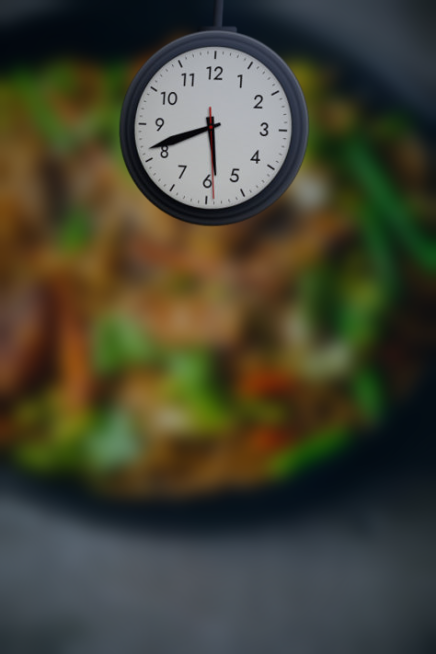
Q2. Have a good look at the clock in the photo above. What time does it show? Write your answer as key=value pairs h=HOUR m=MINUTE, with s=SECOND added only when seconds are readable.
h=5 m=41 s=29
